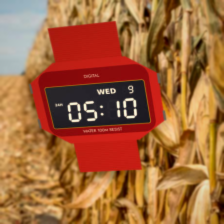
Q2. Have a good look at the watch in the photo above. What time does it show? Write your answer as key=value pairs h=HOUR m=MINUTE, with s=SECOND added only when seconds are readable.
h=5 m=10
